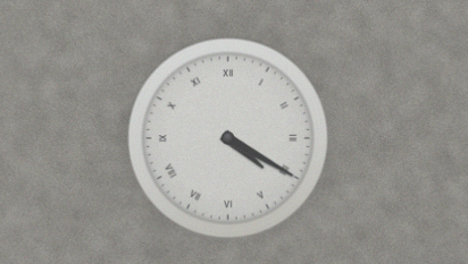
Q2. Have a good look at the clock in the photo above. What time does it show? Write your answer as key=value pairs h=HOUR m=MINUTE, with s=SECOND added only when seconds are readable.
h=4 m=20
